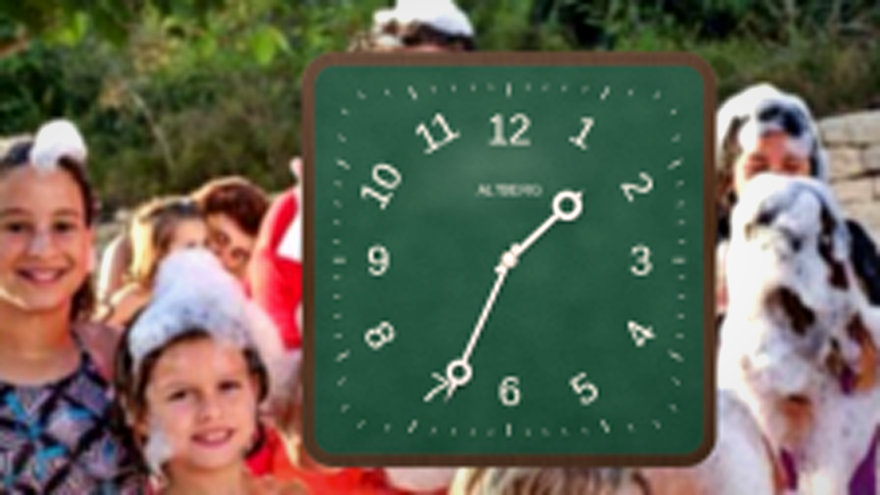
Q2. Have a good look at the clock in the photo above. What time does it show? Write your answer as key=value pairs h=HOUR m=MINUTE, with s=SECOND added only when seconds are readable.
h=1 m=34
